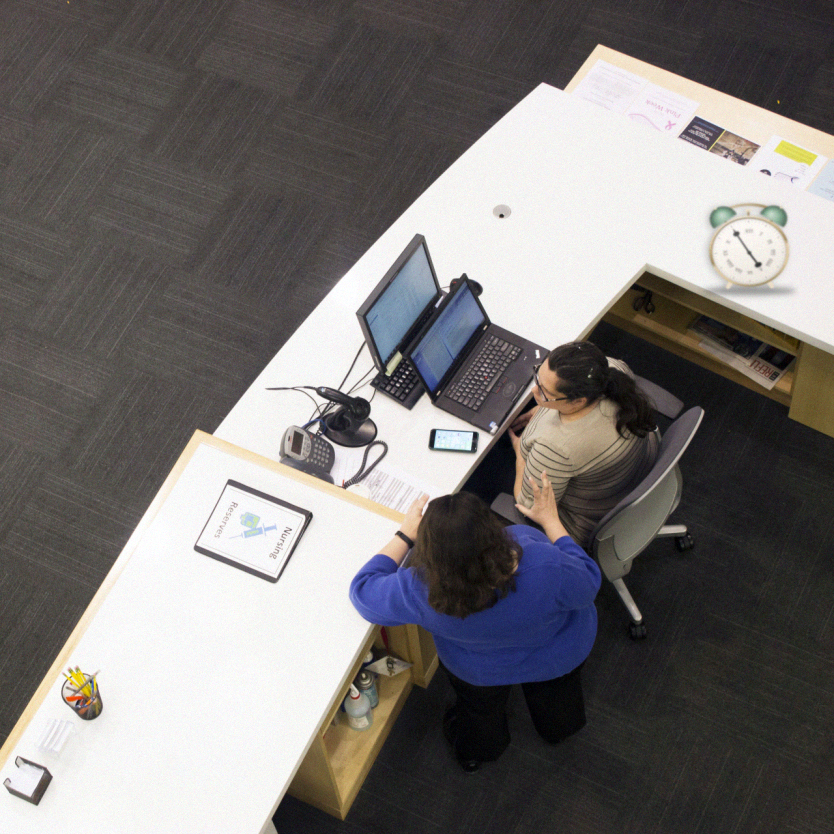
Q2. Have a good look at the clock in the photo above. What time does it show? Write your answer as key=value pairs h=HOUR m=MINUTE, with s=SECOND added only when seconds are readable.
h=4 m=55
